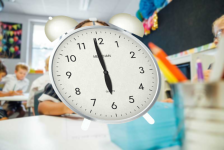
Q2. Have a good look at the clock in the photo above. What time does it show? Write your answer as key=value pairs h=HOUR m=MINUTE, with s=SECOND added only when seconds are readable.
h=5 m=59
